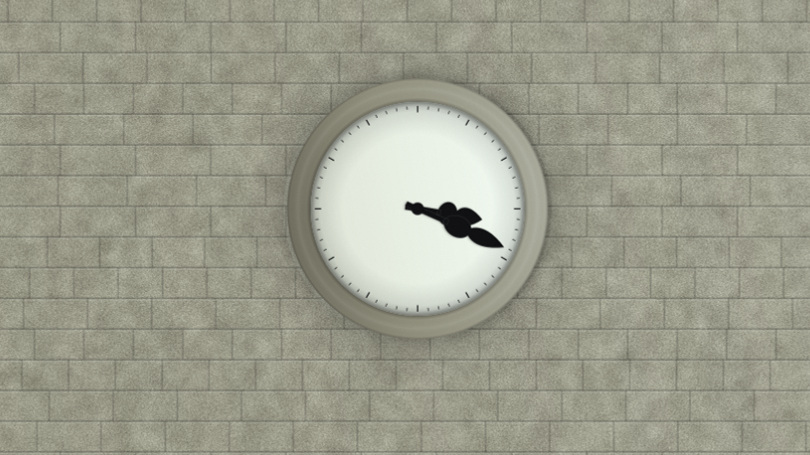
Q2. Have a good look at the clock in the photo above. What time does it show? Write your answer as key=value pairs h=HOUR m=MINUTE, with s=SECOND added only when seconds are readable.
h=3 m=19
